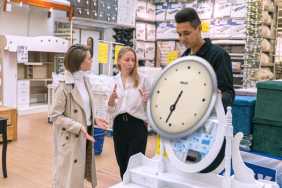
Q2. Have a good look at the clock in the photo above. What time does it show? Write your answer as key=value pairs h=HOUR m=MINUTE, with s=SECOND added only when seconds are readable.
h=6 m=32
